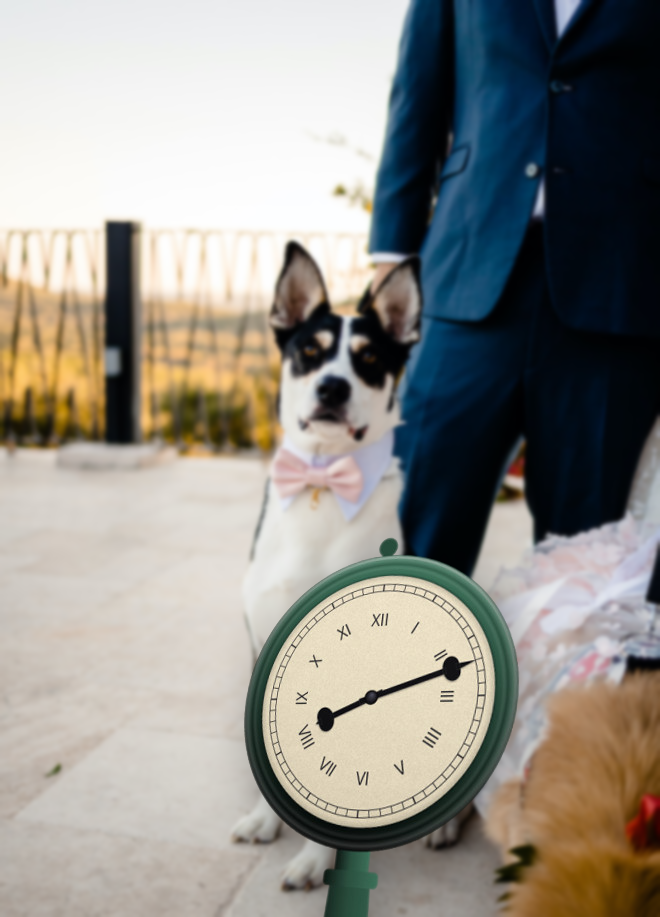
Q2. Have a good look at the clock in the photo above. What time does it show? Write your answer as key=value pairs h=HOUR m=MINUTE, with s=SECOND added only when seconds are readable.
h=8 m=12
